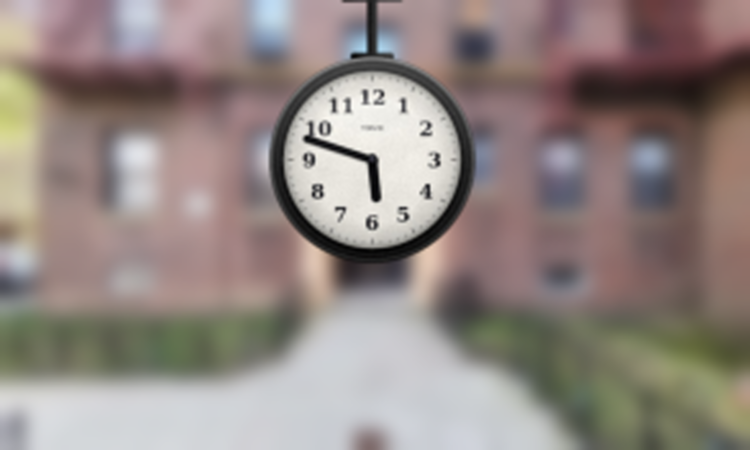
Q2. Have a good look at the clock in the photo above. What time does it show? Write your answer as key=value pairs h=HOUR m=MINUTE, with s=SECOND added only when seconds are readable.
h=5 m=48
